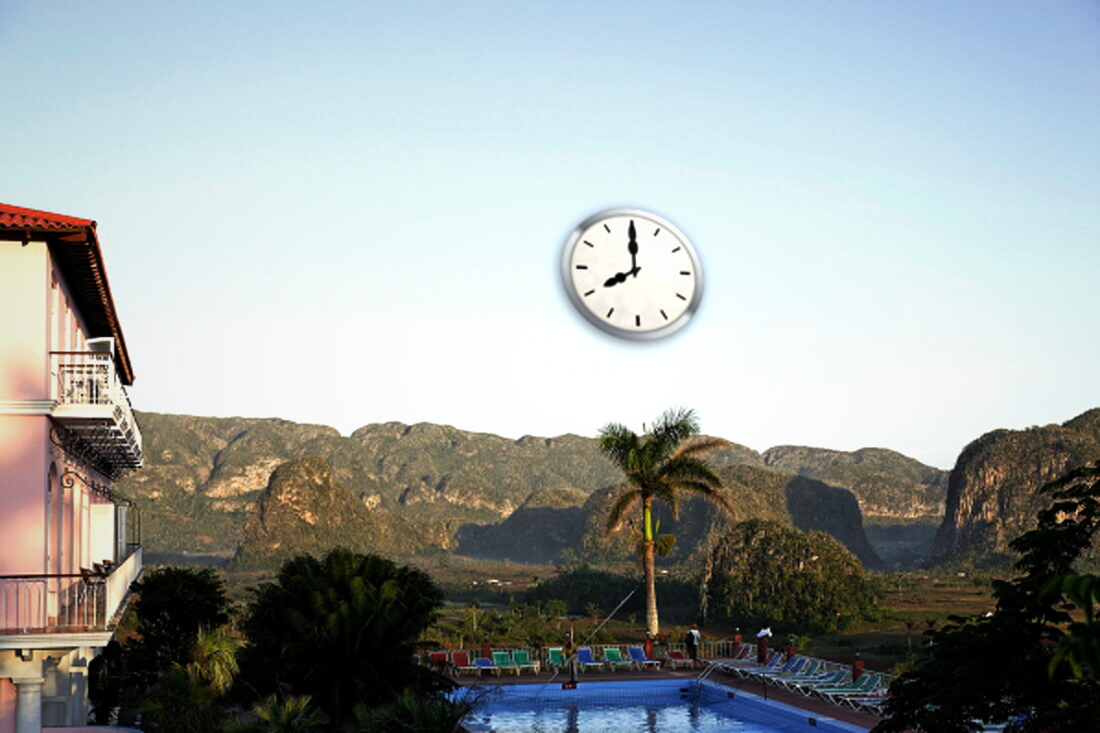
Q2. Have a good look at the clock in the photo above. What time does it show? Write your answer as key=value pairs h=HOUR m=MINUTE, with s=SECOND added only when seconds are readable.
h=8 m=0
